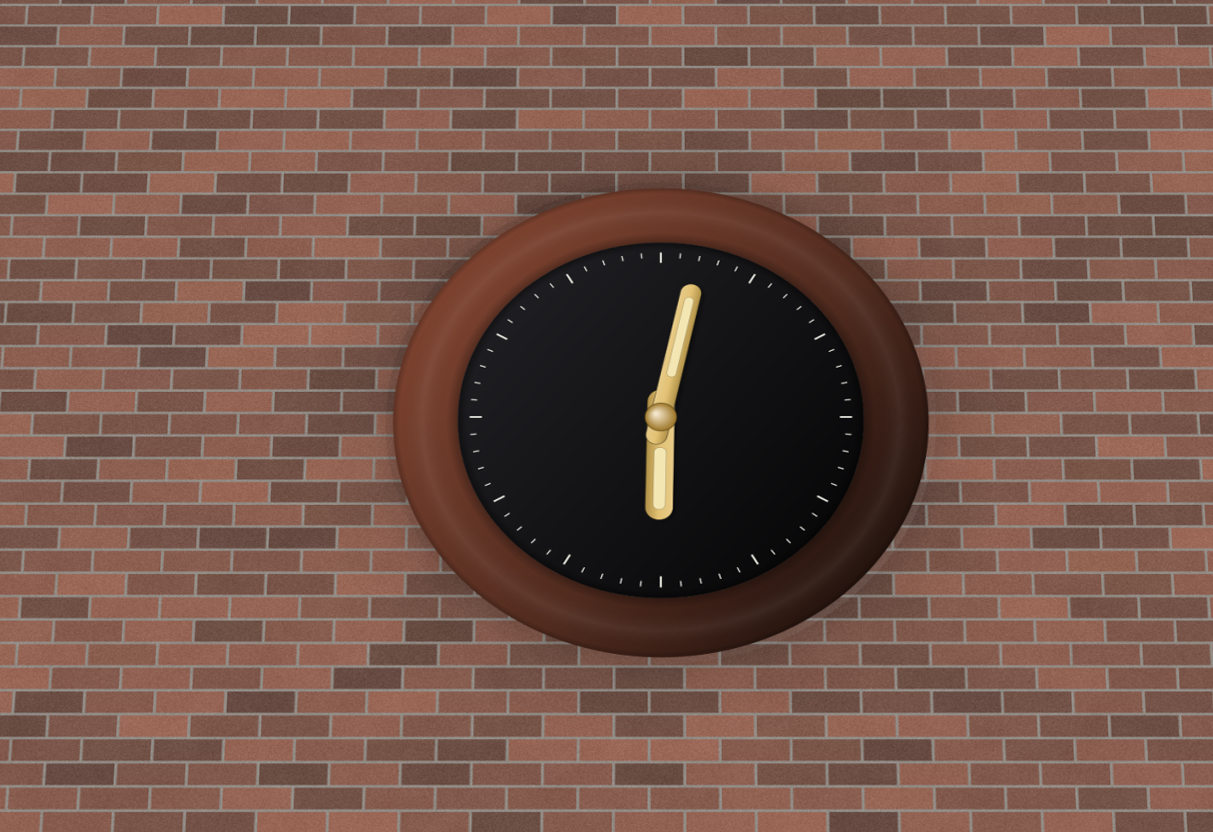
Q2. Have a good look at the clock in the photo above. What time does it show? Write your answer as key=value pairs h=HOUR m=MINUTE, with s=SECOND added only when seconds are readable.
h=6 m=2
